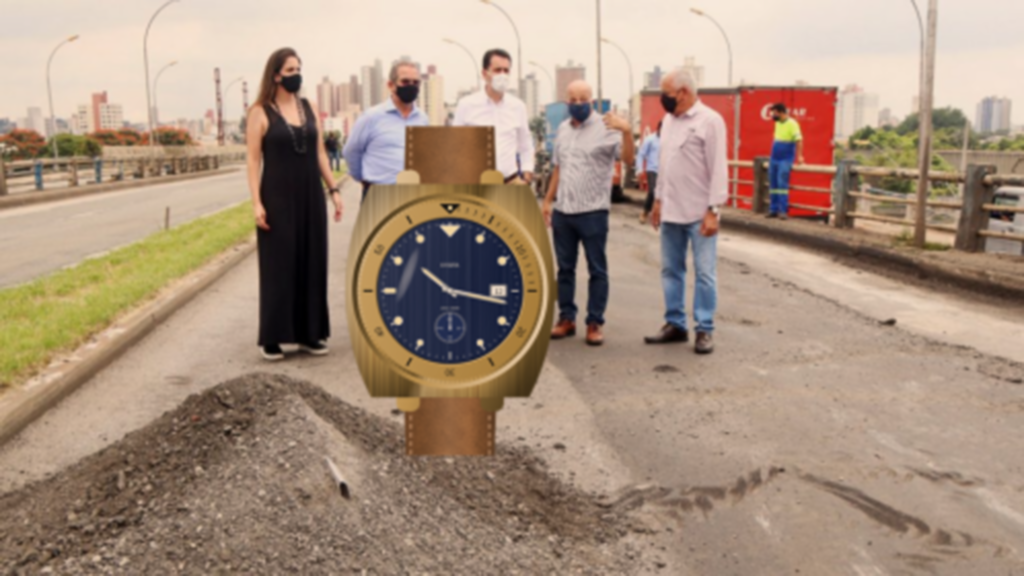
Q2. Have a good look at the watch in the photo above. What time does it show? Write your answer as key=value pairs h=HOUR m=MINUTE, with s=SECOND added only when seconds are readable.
h=10 m=17
